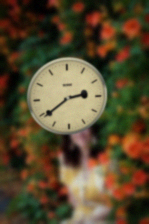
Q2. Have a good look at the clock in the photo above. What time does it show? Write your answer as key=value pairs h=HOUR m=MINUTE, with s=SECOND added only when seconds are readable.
h=2 m=39
